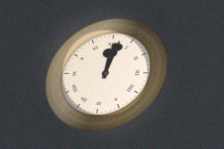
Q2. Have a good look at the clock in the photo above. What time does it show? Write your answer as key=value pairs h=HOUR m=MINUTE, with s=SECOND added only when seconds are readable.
h=12 m=2
